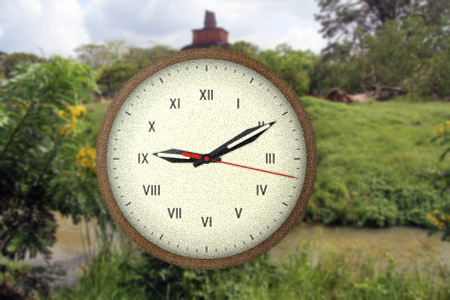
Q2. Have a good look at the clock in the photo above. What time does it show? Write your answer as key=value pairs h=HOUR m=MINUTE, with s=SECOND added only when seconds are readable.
h=9 m=10 s=17
